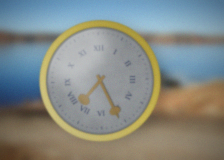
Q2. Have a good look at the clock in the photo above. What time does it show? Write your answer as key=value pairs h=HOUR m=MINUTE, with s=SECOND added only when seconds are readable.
h=7 m=26
